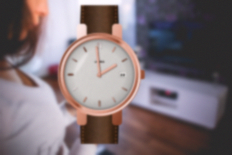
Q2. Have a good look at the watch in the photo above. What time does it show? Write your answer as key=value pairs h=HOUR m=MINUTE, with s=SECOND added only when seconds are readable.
h=1 m=59
